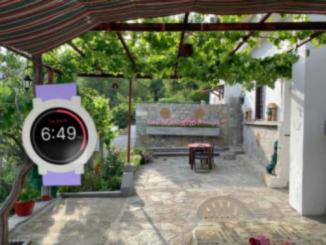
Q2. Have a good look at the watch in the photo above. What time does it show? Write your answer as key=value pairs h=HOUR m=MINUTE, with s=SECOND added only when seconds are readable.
h=6 m=49
